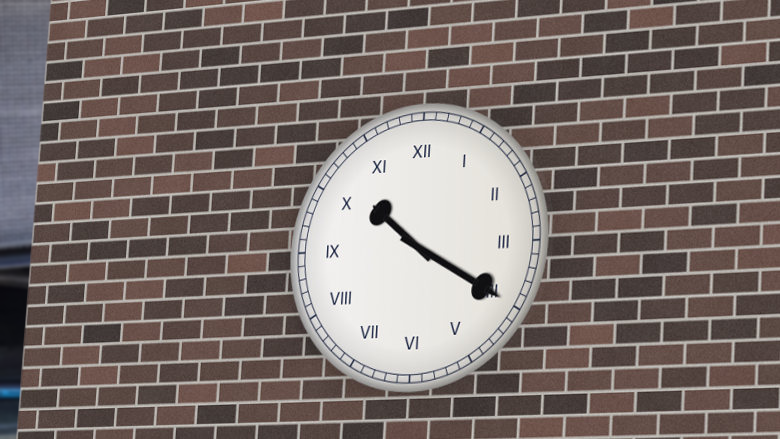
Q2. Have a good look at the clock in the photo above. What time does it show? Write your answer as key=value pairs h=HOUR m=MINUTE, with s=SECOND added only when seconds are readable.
h=10 m=20
